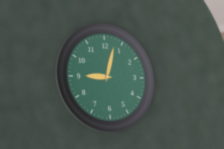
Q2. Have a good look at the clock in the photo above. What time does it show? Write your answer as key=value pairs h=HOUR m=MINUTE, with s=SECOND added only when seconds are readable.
h=9 m=3
